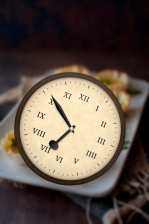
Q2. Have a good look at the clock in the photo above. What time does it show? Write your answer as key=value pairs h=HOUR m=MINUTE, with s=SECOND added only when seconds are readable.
h=6 m=51
